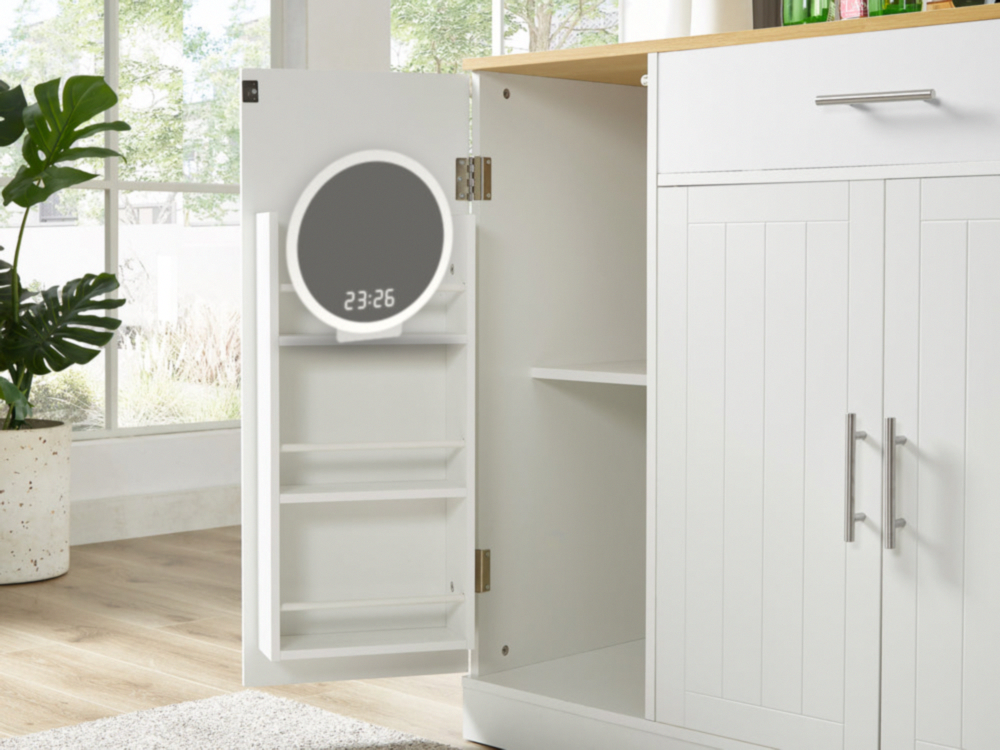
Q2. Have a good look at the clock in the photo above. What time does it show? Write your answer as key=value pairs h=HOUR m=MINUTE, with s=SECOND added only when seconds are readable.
h=23 m=26
